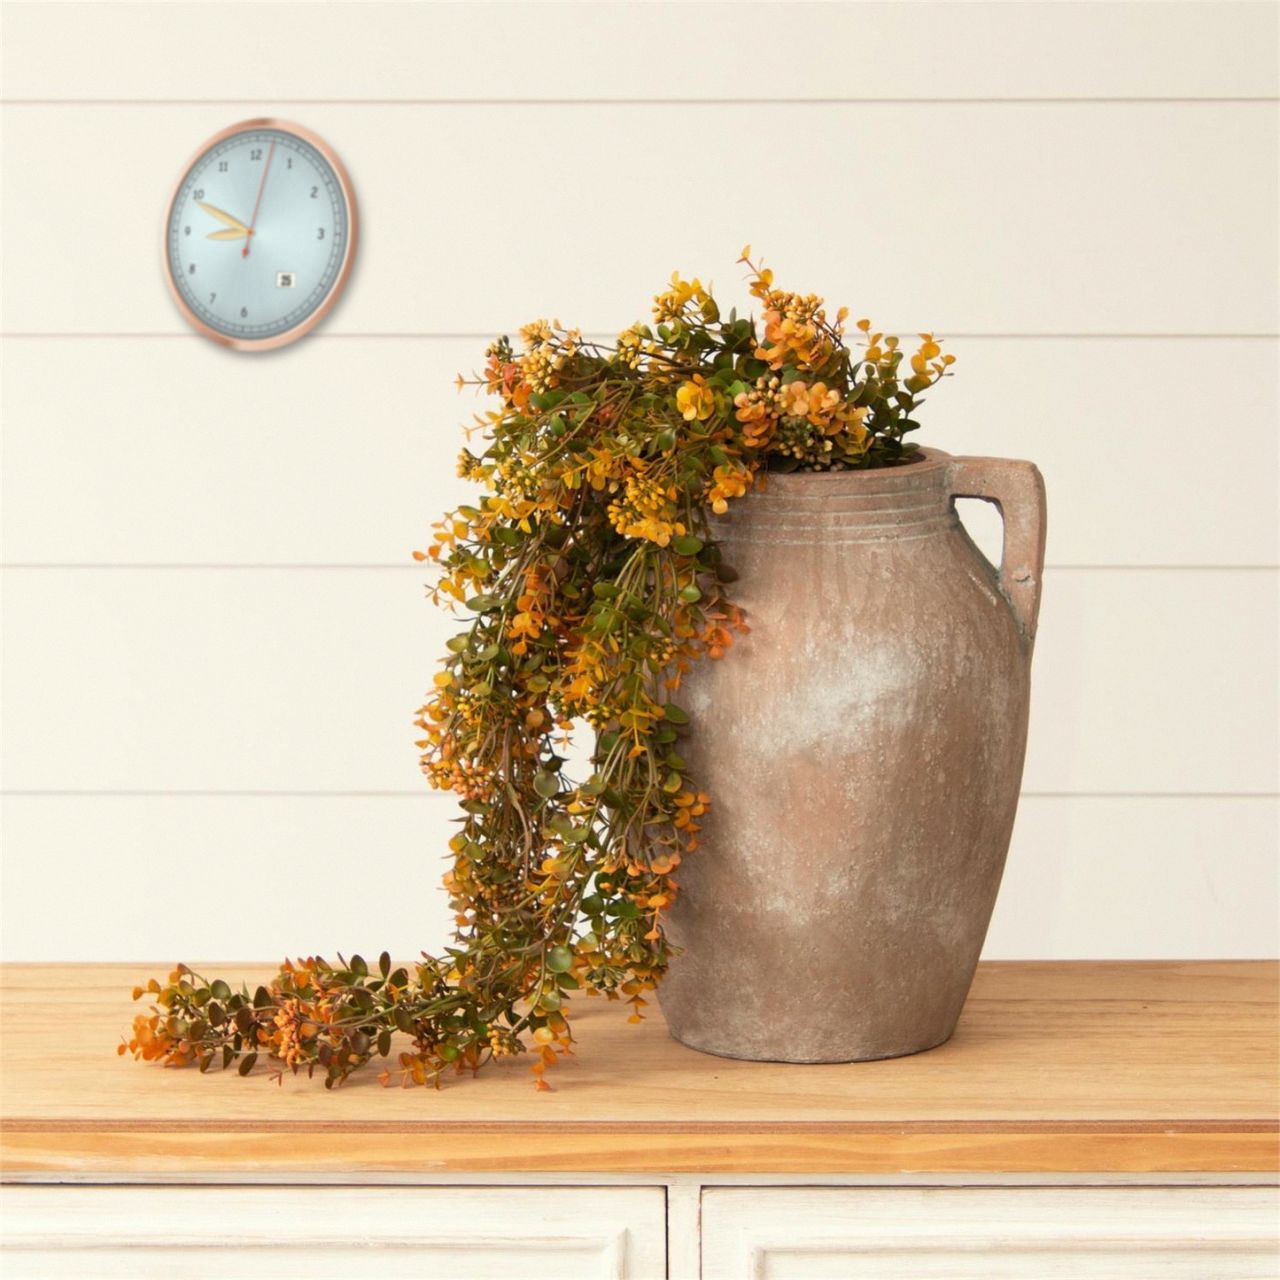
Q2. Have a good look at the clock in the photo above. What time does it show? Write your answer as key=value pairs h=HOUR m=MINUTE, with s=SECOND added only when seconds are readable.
h=8 m=49 s=2
